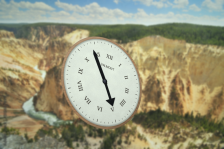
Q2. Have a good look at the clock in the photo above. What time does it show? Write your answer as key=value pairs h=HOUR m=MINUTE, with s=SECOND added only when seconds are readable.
h=4 m=54
